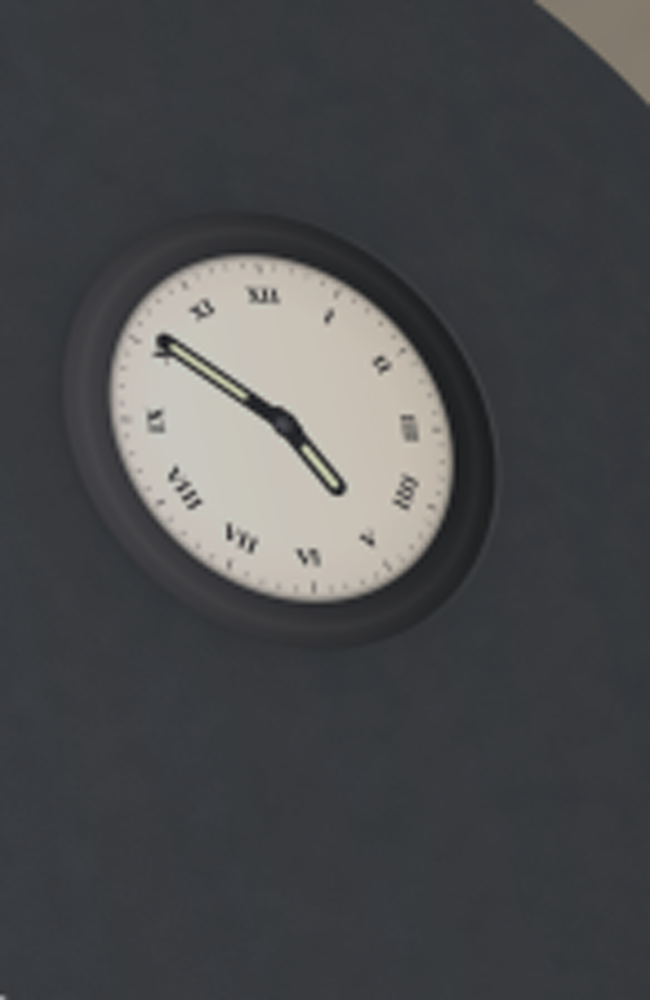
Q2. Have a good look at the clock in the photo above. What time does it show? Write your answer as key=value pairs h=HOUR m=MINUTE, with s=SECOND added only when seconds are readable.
h=4 m=51
